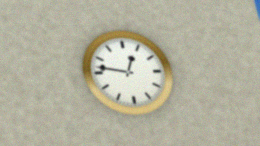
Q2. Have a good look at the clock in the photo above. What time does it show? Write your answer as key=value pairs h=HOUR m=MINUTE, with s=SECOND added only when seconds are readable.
h=12 m=47
